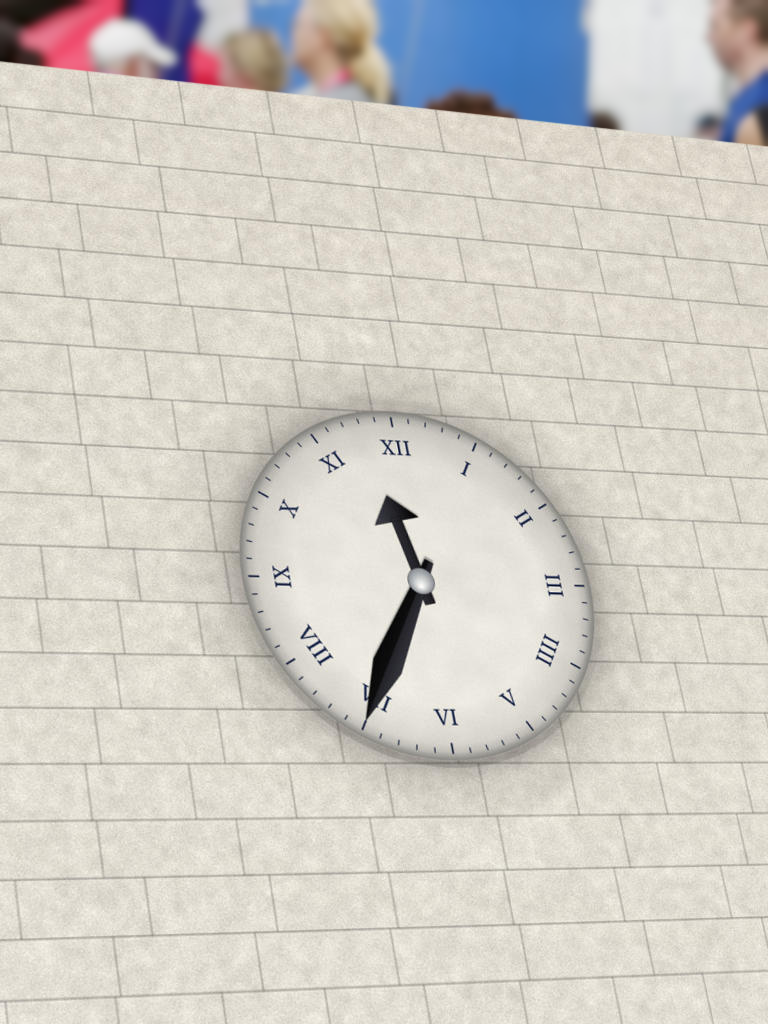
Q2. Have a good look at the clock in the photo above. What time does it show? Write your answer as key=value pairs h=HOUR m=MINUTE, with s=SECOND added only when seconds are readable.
h=11 m=35
